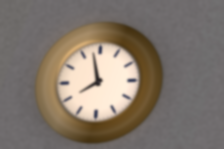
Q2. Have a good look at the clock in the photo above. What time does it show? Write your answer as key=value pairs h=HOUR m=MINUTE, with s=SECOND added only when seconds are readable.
h=7 m=58
